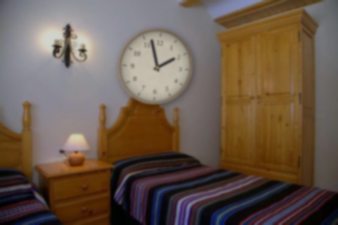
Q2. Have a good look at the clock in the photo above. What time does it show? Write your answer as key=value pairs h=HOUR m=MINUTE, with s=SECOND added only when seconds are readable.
h=1 m=57
